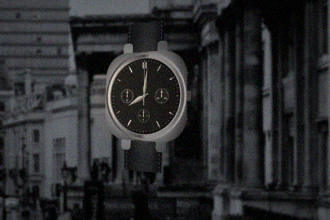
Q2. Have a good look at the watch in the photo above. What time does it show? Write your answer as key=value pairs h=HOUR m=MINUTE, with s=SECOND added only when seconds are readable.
h=8 m=1
